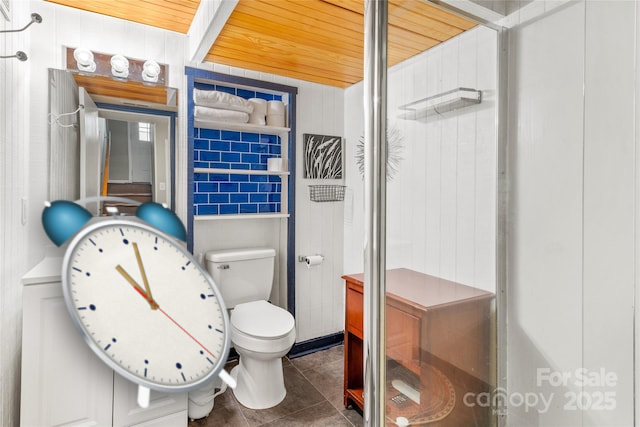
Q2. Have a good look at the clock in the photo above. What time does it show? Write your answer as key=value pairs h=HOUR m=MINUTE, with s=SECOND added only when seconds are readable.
h=11 m=1 s=24
